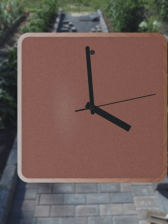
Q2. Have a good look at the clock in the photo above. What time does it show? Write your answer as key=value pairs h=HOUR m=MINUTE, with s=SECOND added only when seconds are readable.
h=3 m=59 s=13
